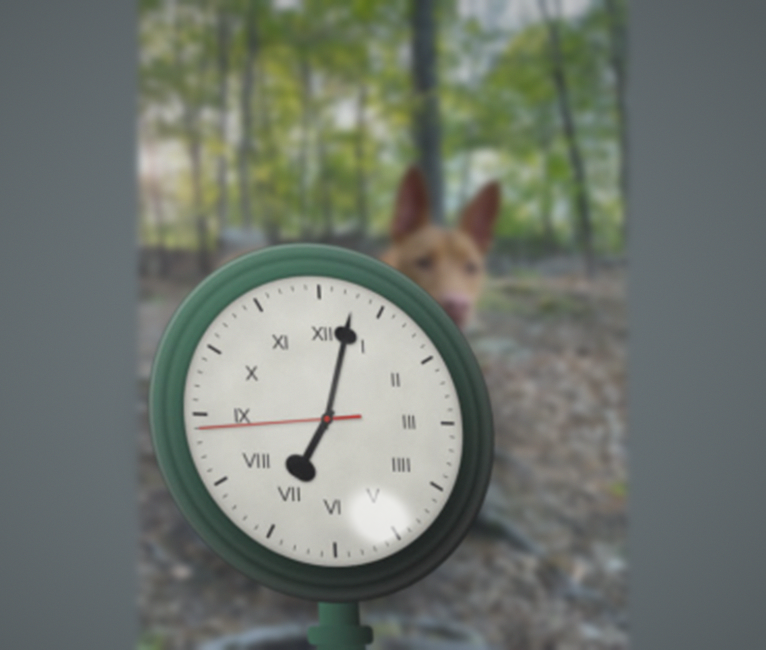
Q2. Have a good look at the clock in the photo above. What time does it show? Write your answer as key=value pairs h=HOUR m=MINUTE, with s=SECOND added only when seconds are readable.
h=7 m=2 s=44
